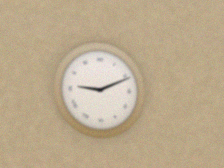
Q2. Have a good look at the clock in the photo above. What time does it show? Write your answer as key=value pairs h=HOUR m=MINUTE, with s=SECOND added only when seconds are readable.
h=9 m=11
